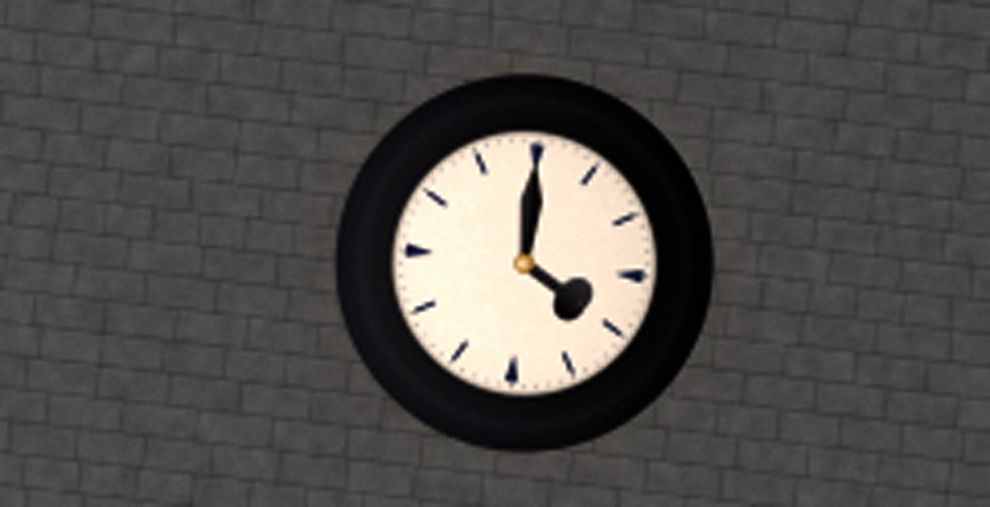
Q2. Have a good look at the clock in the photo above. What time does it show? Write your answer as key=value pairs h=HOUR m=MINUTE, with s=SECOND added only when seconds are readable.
h=4 m=0
